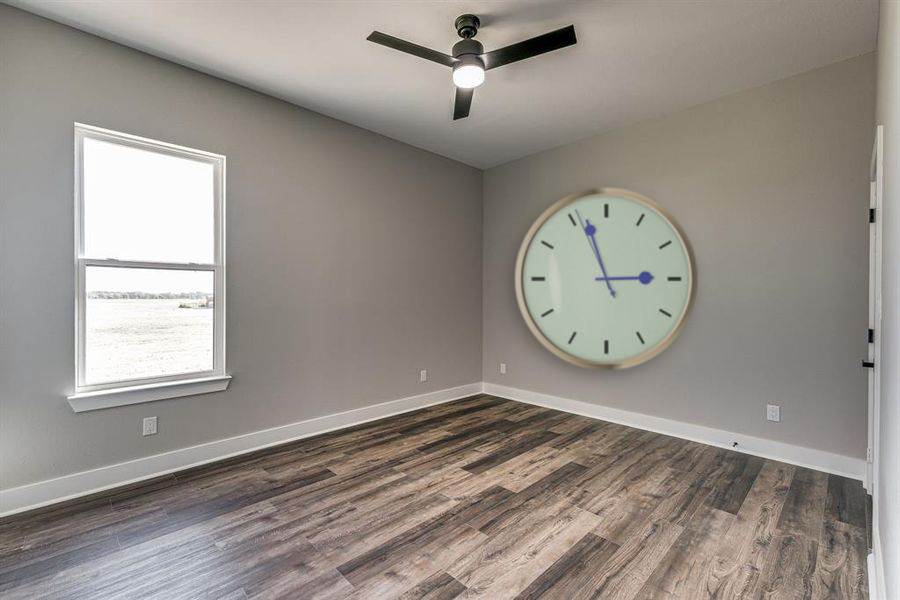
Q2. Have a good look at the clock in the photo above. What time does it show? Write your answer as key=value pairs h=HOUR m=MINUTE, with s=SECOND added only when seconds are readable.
h=2 m=56 s=56
